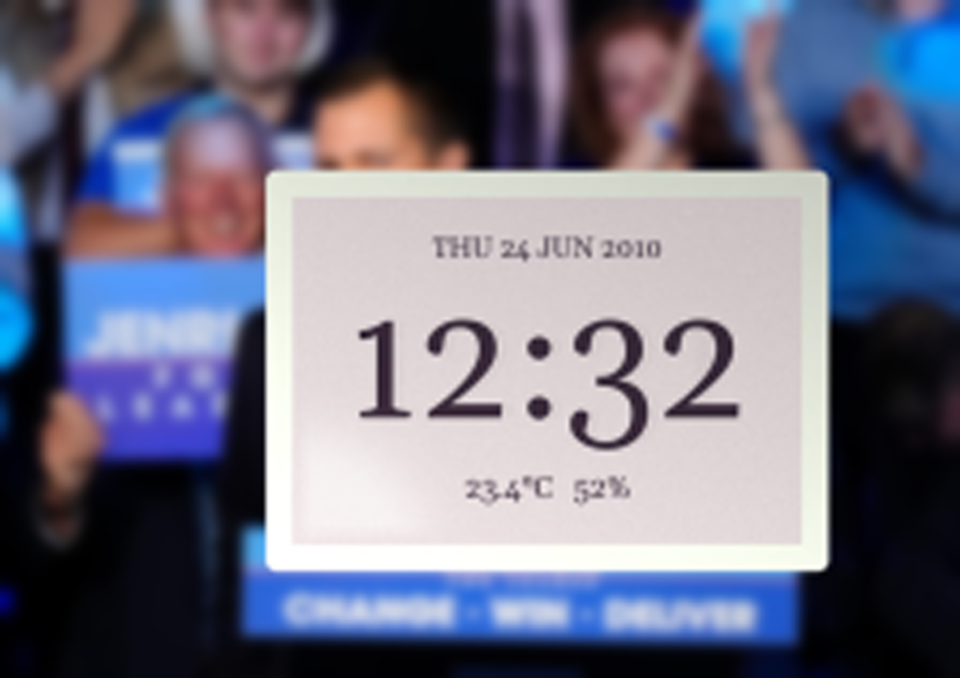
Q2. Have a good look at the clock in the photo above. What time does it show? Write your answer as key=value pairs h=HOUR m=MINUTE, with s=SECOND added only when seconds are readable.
h=12 m=32
